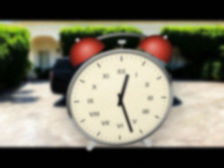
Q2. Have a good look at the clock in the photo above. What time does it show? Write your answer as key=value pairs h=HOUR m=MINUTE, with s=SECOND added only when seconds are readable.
h=12 m=27
